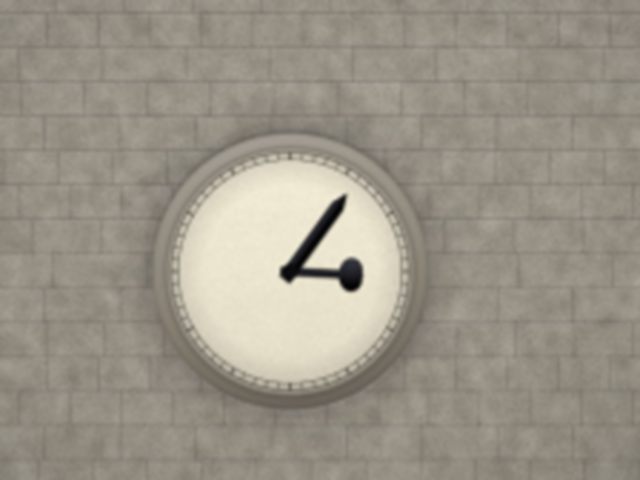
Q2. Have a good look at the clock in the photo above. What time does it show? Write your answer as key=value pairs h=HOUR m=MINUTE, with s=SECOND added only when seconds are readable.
h=3 m=6
